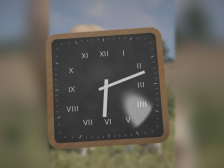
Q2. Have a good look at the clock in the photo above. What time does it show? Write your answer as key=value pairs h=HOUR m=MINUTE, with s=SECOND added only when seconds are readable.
h=6 m=12
